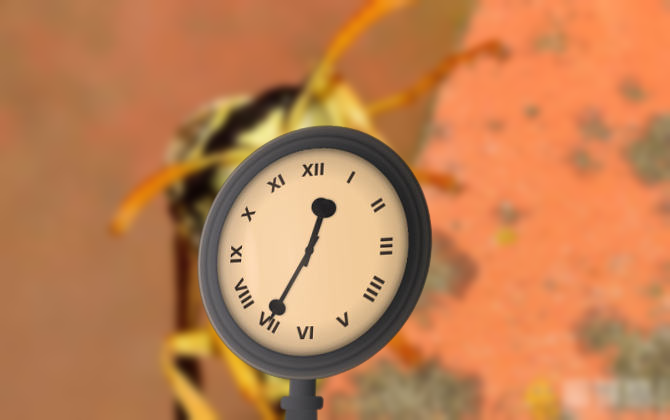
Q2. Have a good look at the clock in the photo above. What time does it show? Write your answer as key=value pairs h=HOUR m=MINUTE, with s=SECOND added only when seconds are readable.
h=12 m=35
